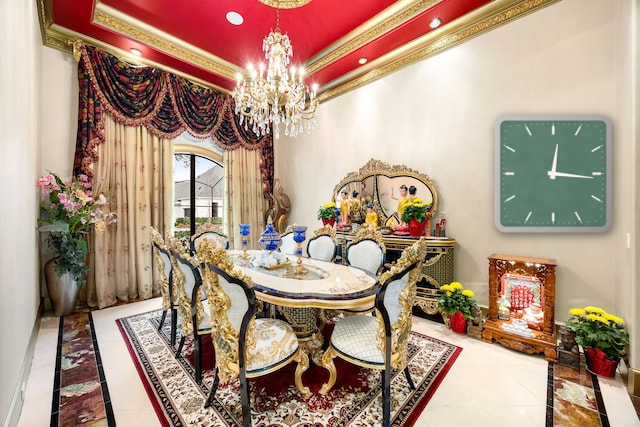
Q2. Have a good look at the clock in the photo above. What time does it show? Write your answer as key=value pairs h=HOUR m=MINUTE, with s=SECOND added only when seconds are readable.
h=12 m=16
